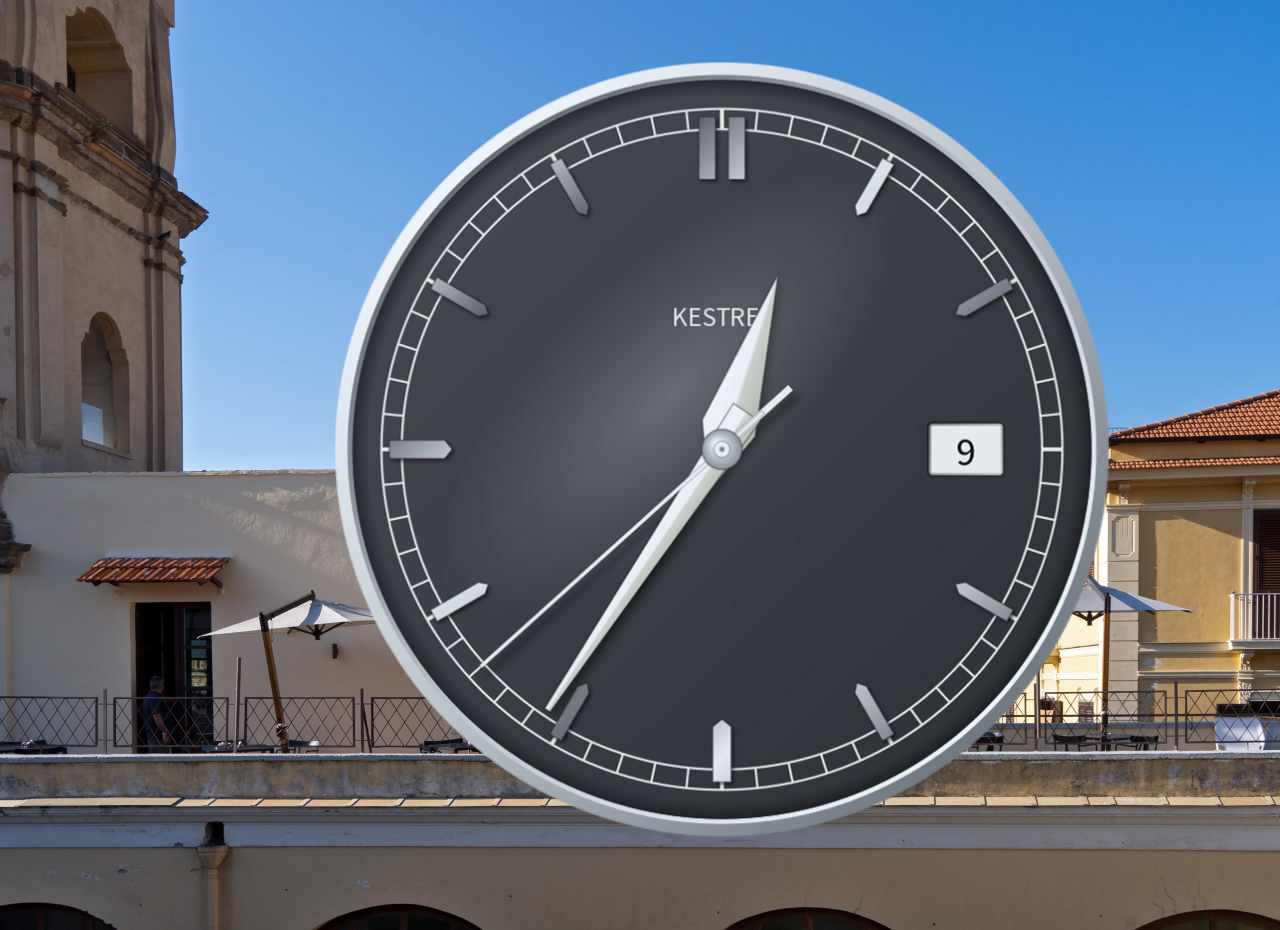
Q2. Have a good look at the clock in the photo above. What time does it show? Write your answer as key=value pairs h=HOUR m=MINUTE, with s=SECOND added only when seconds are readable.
h=12 m=35 s=38
